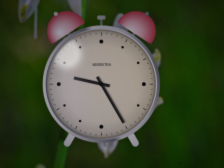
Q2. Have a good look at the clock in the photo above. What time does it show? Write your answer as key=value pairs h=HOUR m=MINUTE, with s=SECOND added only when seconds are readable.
h=9 m=25
